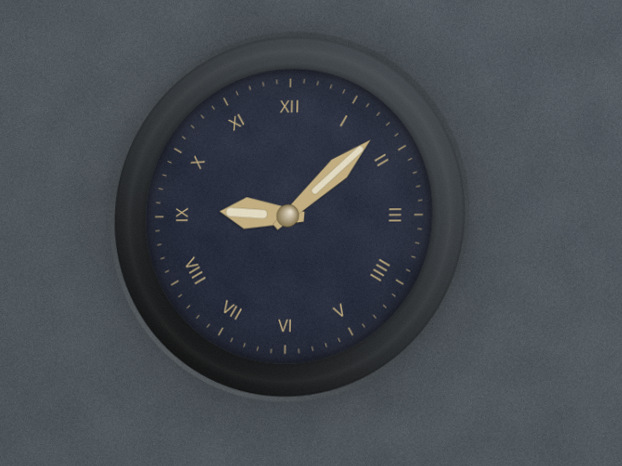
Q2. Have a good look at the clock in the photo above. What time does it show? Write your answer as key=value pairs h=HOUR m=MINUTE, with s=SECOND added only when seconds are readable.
h=9 m=8
